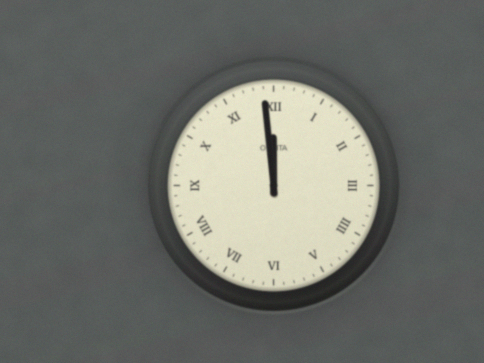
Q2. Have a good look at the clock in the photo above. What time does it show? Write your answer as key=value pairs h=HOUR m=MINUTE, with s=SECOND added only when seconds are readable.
h=11 m=59
